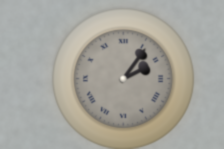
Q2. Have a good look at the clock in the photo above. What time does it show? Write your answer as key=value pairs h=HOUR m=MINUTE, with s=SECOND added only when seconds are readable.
h=2 m=6
